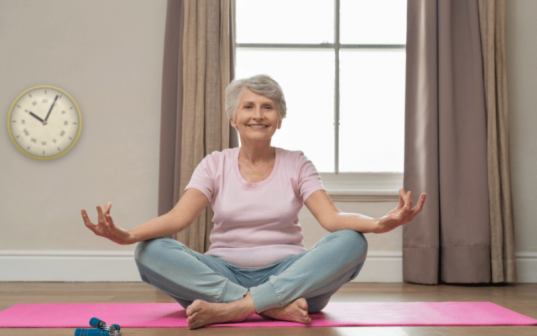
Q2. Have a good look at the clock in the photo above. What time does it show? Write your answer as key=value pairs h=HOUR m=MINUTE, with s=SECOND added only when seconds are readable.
h=10 m=4
